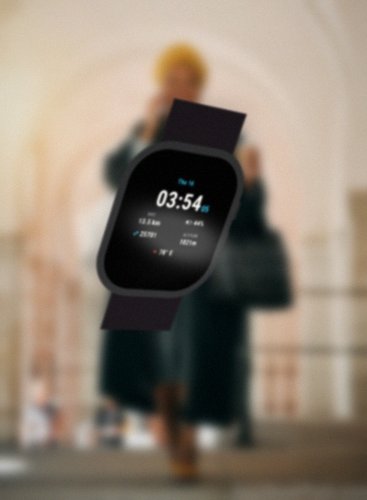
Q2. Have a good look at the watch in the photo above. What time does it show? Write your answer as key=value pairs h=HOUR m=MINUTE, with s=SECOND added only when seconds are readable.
h=3 m=54
